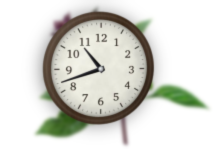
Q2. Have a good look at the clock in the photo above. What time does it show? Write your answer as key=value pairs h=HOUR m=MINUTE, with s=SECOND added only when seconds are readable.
h=10 m=42
